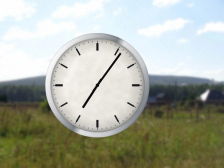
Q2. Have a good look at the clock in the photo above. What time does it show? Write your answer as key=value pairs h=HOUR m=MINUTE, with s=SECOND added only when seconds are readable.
h=7 m=6
